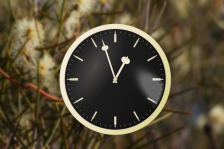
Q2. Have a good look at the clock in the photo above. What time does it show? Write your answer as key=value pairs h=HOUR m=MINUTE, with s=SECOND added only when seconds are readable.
h=12 m=57
